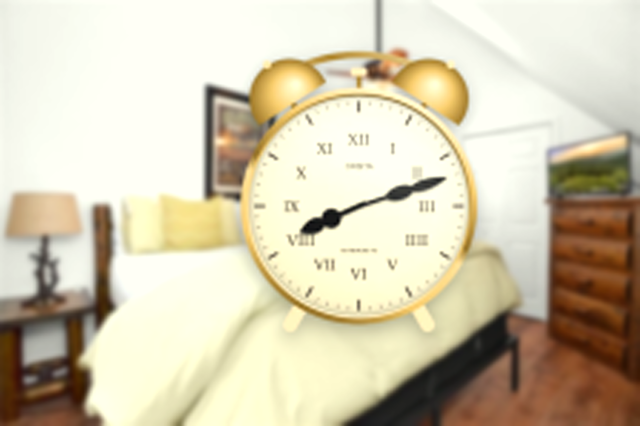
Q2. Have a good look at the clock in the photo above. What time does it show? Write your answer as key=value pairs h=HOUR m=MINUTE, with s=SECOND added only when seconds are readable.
h=8 m=12
